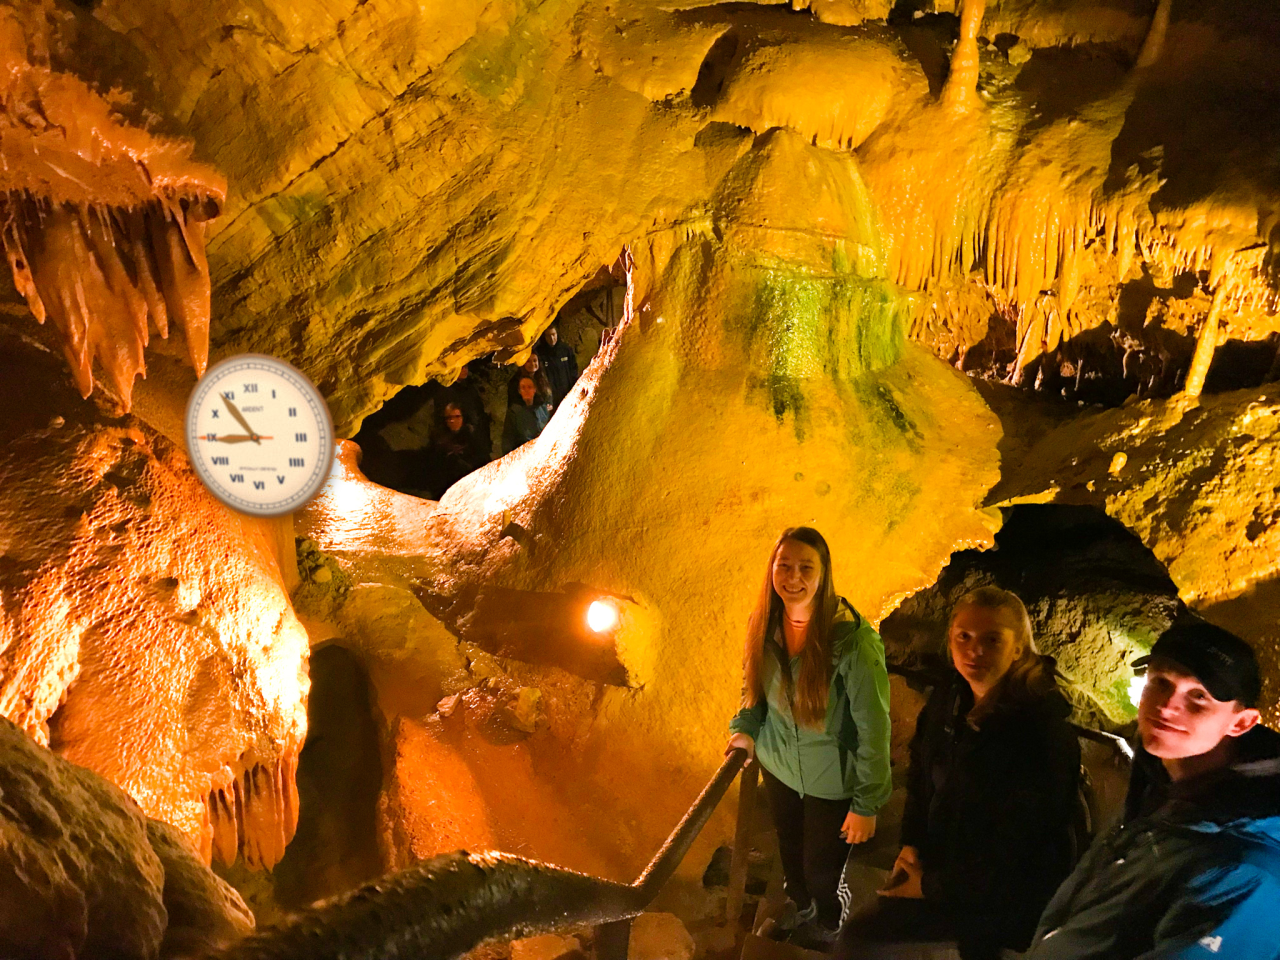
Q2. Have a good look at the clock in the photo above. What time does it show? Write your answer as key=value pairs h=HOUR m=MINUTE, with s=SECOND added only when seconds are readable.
h=8 m=53 s=45
